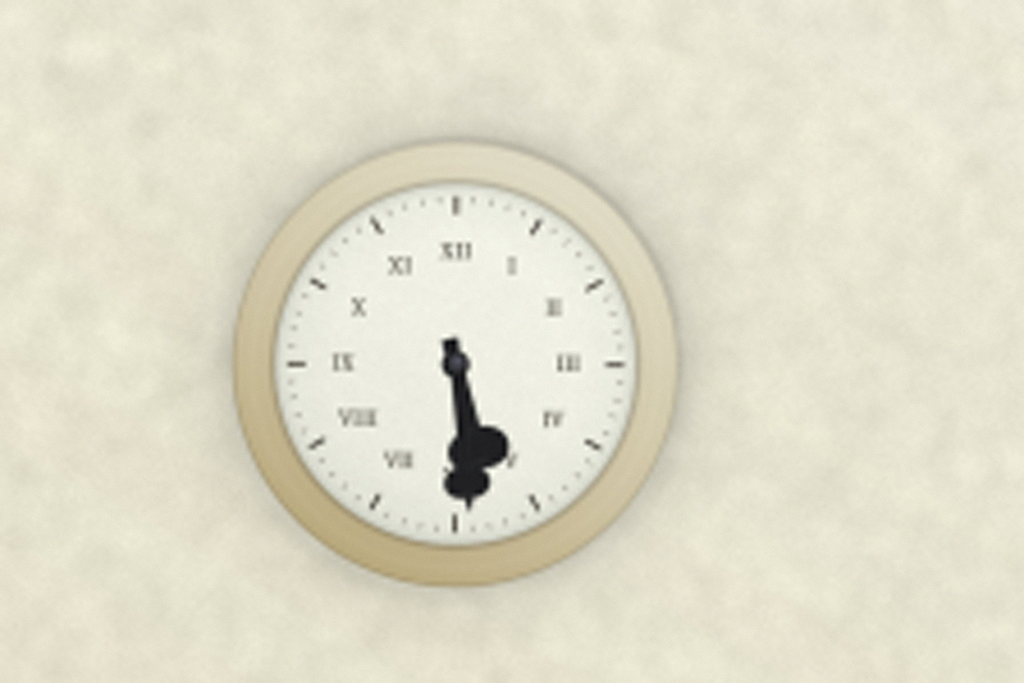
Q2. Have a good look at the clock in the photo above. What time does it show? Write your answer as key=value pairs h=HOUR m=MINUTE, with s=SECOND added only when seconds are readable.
h=5 m=29
